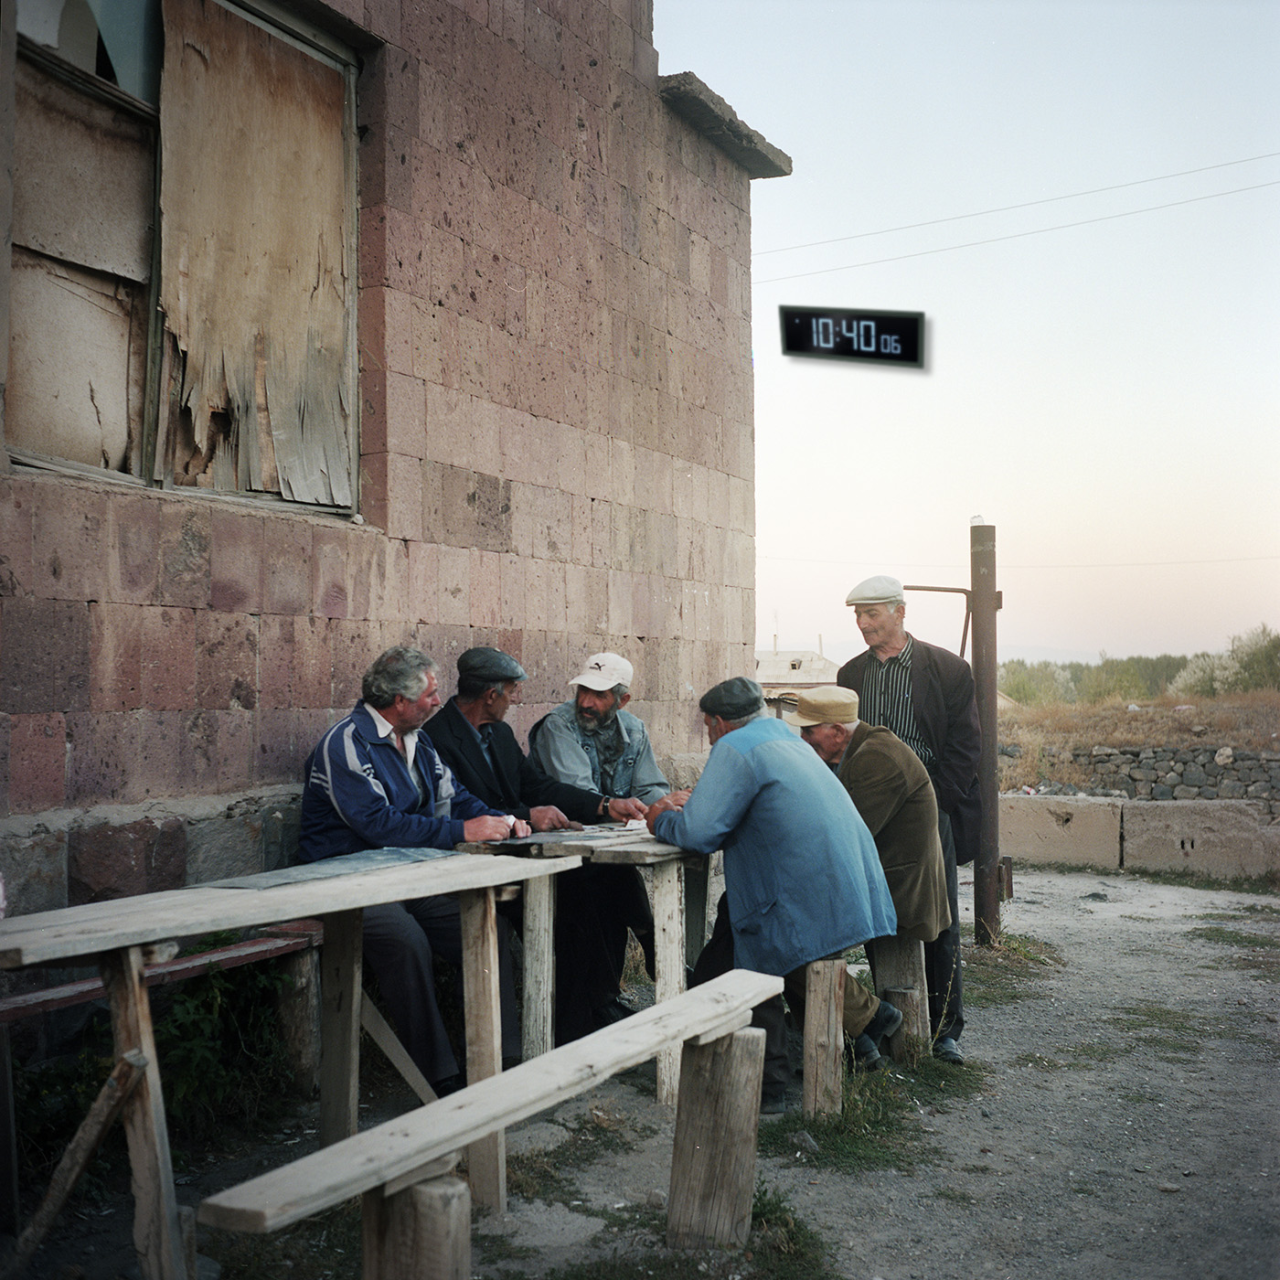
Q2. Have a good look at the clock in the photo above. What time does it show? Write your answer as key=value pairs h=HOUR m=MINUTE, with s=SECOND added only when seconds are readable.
h=10 m=40 s=6
